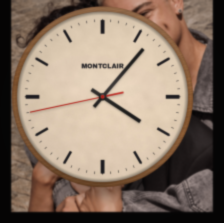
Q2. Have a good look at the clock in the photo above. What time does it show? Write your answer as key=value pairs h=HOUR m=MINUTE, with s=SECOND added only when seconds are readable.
h=4 m=6 s=43
